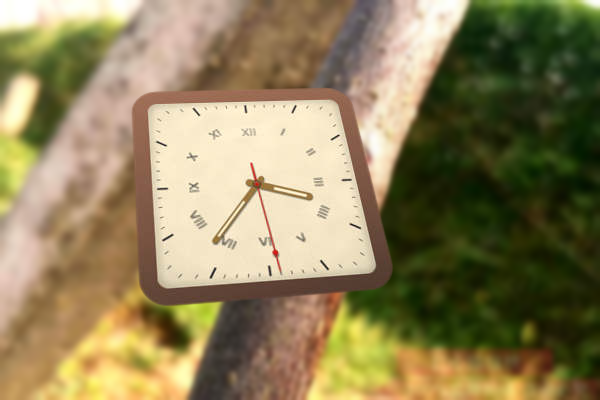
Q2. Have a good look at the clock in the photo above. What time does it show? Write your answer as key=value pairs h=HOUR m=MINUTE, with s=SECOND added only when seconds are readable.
h=3 m=36 s=29
